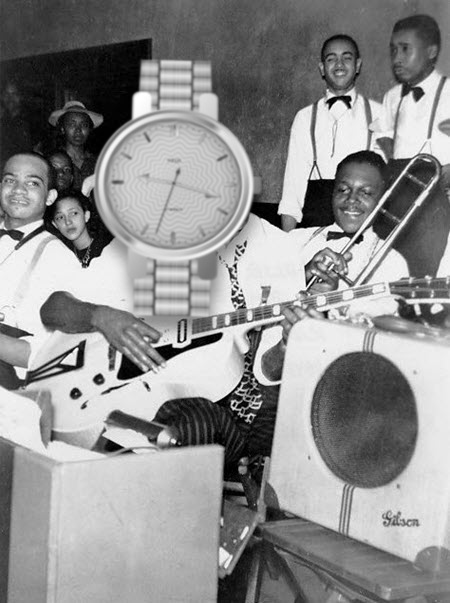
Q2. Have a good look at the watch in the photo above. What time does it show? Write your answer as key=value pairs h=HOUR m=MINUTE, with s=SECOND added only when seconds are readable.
h=9 m=17 s=33
